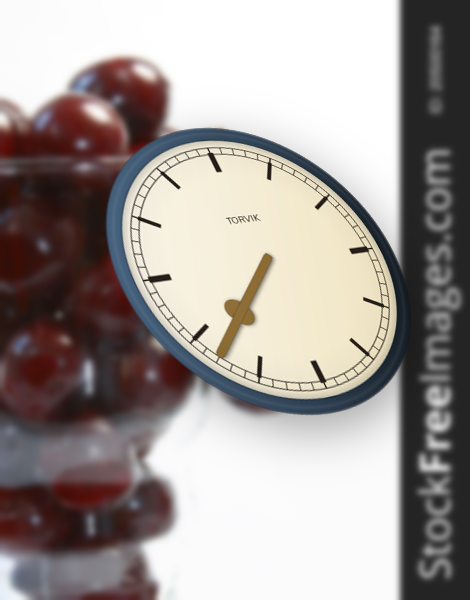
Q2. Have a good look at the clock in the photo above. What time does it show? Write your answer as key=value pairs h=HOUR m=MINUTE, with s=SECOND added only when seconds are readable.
h=7 m=38
